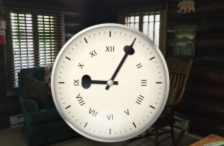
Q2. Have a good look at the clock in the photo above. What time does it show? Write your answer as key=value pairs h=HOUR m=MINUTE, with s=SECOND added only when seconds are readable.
h=9 m=5
